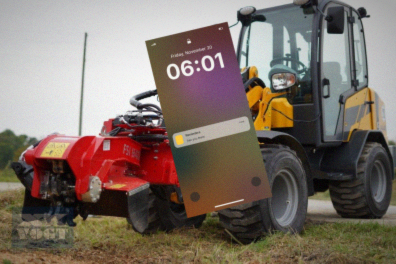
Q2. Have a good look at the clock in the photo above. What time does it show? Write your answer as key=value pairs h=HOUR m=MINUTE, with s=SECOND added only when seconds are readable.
h=6 m=1
